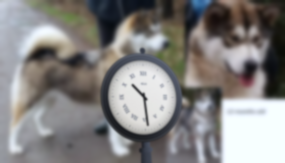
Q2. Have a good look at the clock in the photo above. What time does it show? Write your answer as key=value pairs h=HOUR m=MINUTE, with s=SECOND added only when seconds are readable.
h=10 m=29
